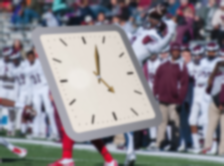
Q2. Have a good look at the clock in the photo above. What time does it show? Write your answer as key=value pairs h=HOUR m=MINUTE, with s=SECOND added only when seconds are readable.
h=5 m=3
